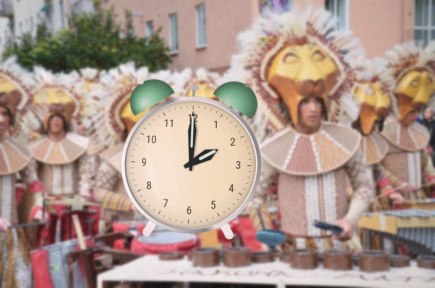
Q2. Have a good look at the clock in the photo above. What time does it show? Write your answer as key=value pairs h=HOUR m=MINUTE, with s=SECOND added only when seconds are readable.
h=2 m=0
